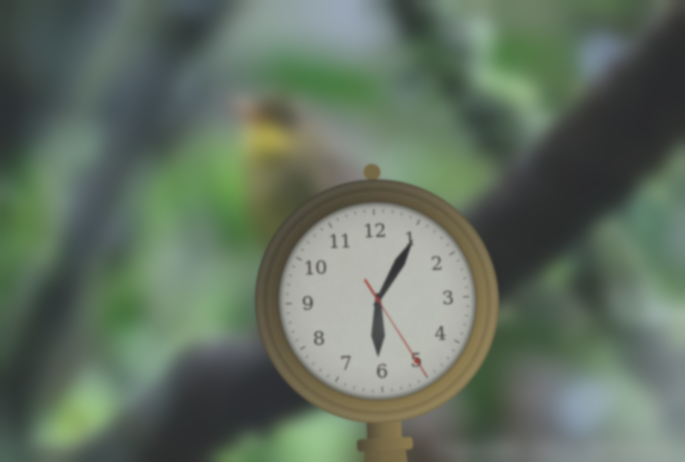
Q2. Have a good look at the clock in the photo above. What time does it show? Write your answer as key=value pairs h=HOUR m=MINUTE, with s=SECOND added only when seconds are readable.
h=6 m=5 s=25
